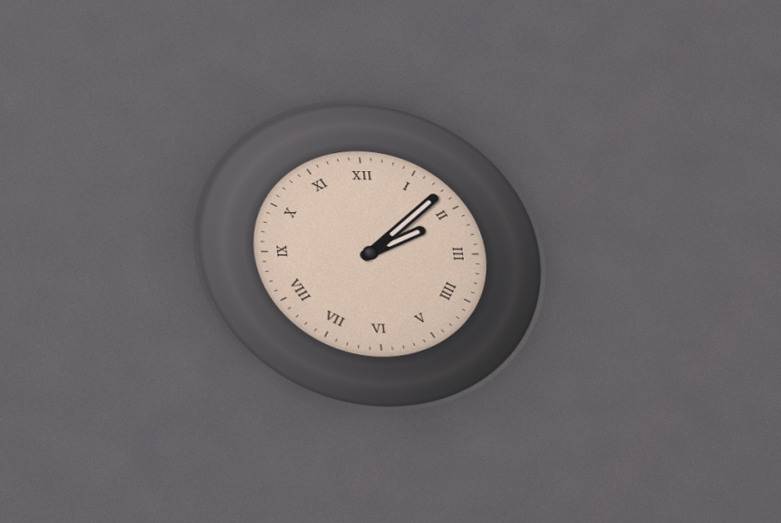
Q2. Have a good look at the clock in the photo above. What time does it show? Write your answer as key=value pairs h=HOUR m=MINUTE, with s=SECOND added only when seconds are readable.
h=2 m=8
